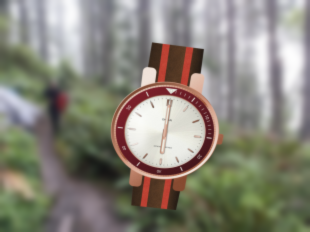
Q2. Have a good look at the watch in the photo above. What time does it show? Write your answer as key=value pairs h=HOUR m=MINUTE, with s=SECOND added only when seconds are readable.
h=6 m=0
